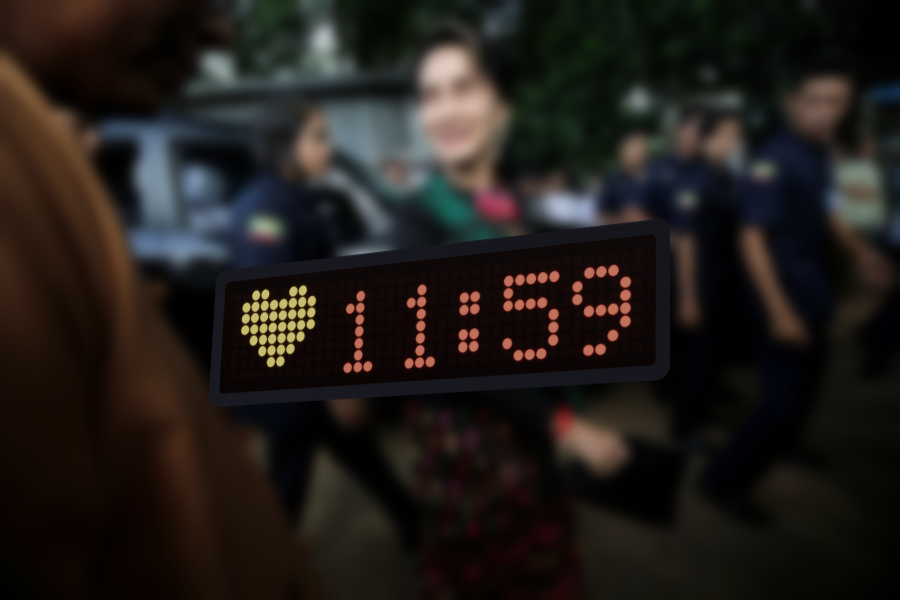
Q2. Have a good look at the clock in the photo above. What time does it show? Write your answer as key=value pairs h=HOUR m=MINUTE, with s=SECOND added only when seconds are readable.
h=11 m=59
